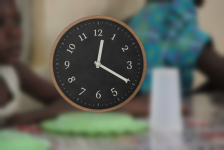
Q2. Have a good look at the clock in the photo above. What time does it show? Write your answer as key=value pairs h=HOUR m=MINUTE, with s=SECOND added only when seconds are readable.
h=12 m=20
